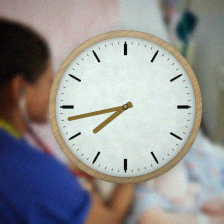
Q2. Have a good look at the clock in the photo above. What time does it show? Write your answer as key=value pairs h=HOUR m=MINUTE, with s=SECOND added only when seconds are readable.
h=7 m=43
